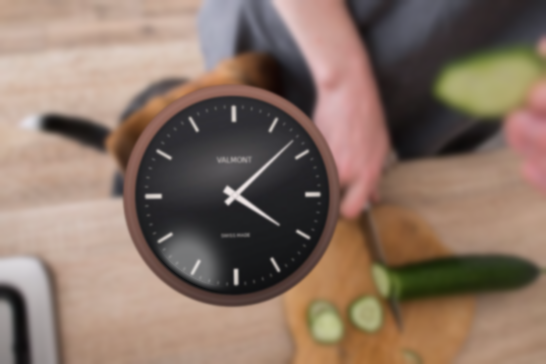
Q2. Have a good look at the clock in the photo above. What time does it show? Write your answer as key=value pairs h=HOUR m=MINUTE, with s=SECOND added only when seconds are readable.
h=4 m=8
